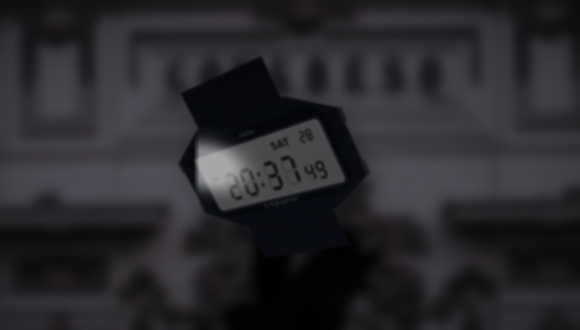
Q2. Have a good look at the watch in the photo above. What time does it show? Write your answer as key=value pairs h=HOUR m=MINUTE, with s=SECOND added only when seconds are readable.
h=20 m=37 s=49
